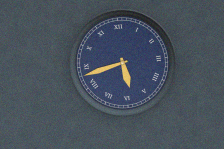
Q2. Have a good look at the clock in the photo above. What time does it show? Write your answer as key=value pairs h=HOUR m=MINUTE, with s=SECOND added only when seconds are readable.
h=5 m=43
